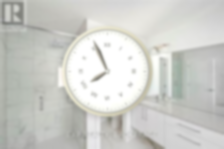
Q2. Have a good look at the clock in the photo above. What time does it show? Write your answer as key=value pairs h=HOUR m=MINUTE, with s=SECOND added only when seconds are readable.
h=7 m=56
